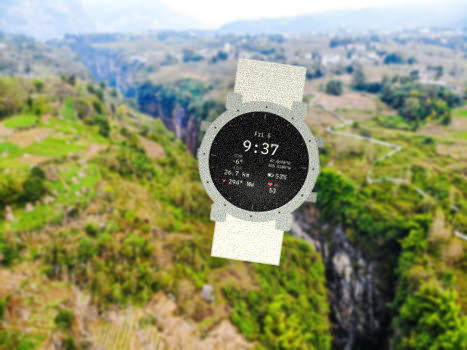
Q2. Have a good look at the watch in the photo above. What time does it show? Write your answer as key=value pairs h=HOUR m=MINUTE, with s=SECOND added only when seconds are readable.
h=9 m=37
